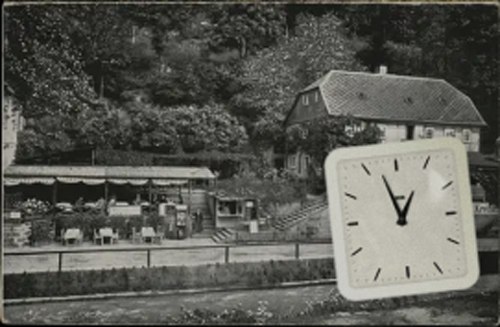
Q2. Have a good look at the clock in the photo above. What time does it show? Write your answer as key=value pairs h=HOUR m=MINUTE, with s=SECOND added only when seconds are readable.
h=12 m=57
